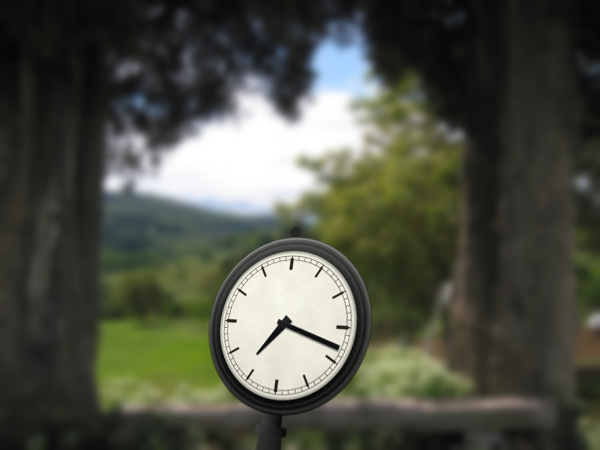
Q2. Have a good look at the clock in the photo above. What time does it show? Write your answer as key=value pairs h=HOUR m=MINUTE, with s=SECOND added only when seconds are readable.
h=7 m=18
